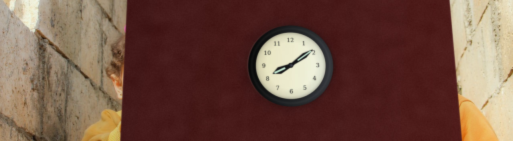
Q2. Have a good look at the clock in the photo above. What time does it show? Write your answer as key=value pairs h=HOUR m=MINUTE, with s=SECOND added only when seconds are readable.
h=8 m=9
